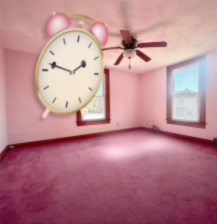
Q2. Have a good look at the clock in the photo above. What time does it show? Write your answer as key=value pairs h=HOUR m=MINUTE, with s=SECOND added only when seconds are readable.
h=1 m=47
